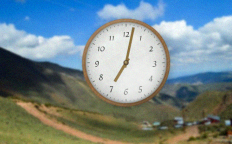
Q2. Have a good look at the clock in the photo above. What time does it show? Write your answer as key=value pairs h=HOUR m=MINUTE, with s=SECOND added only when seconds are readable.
h=7 m=2
